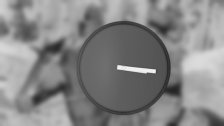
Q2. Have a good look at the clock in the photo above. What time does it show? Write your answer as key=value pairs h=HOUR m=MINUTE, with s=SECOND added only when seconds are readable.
h=3 m=16
